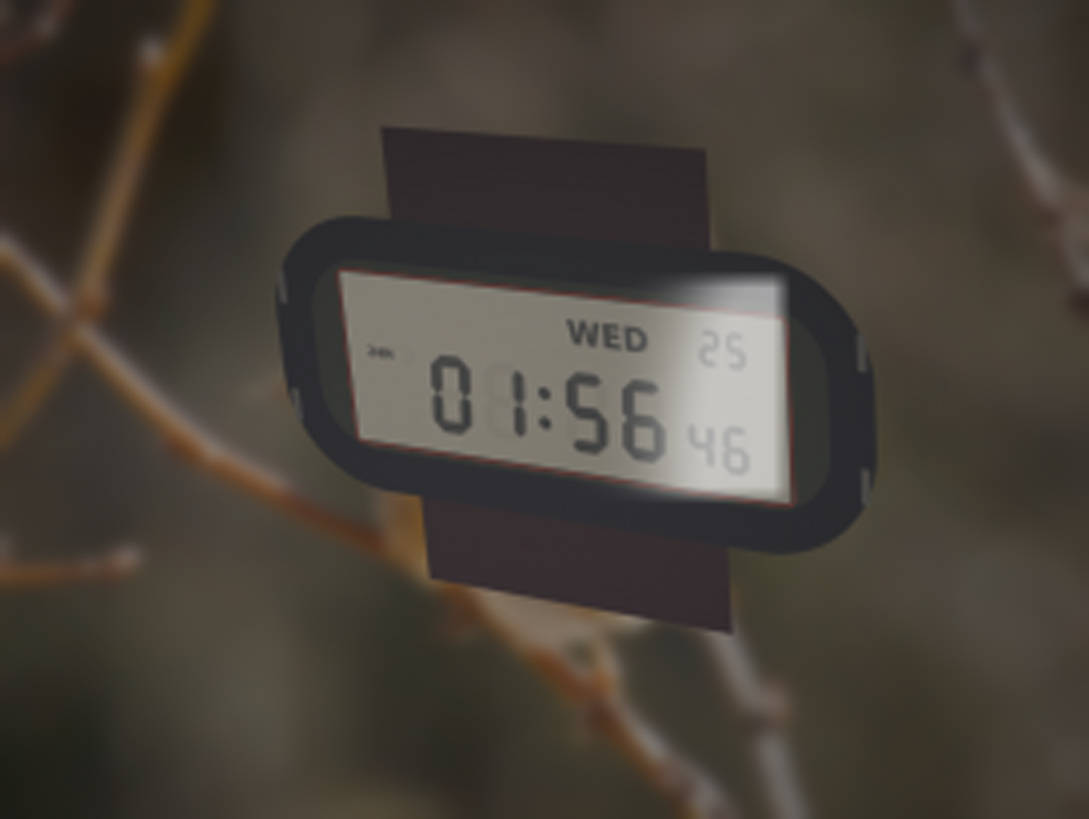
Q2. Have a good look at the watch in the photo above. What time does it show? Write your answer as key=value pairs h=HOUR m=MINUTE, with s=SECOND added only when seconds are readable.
h=1 m=56 s=46
